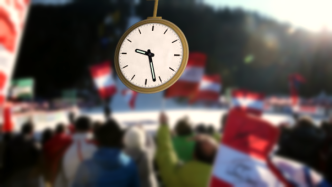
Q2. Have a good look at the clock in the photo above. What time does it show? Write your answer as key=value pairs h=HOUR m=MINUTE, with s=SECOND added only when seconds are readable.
h=9 m=27
